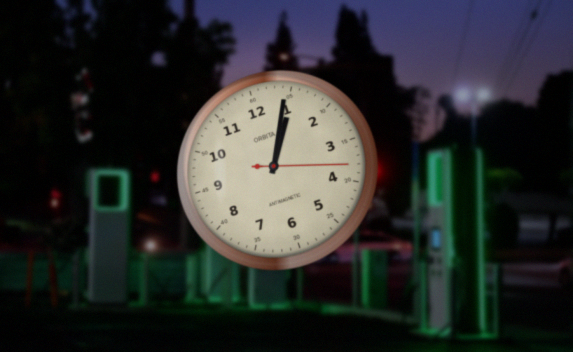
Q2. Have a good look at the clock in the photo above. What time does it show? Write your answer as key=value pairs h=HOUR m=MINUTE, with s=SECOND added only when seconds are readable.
h=1 m=4 s=18
